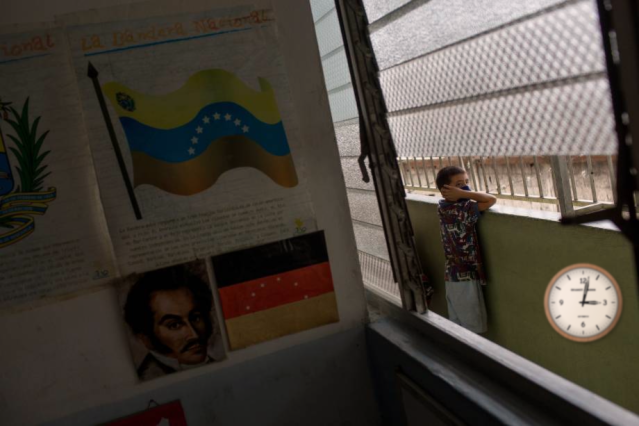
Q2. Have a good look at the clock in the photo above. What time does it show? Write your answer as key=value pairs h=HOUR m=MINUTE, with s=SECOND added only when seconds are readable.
h=3 m=2
